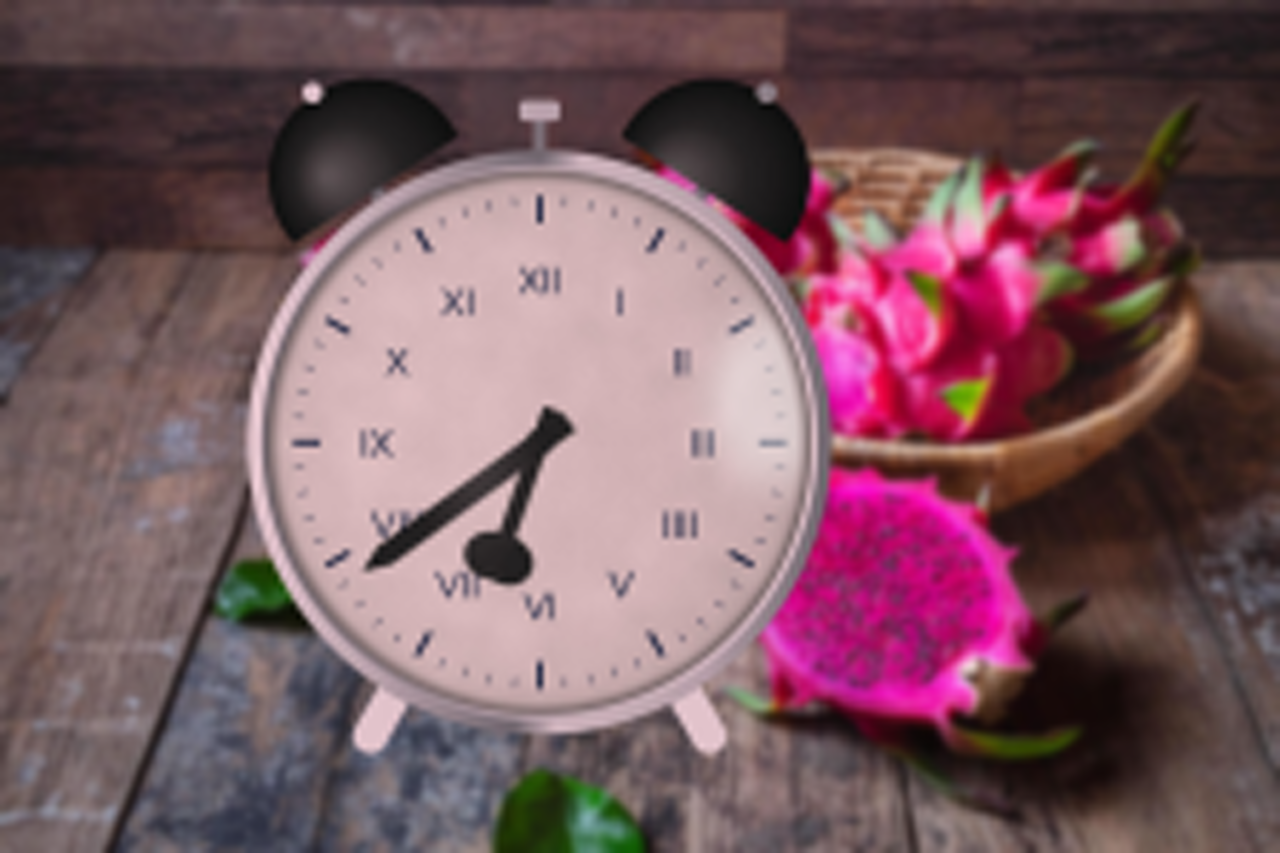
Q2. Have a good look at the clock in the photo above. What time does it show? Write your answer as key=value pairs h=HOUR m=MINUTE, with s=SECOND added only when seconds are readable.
h=6 m=39
